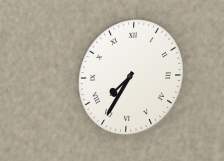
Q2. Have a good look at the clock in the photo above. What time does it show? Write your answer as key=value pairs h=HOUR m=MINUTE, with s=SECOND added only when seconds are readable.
h=7 m=35
